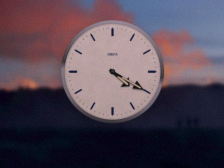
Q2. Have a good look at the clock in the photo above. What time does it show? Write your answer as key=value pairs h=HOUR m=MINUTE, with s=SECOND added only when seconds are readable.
h=4 m=20
